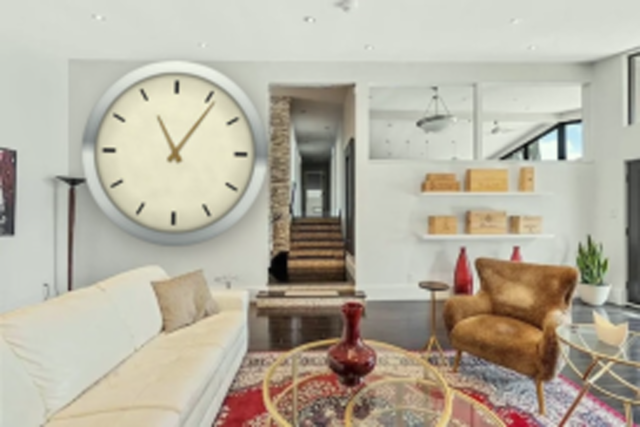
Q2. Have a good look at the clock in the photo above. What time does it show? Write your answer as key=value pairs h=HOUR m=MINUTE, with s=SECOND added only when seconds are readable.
h=11 m=6
